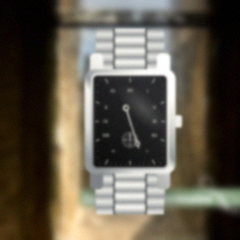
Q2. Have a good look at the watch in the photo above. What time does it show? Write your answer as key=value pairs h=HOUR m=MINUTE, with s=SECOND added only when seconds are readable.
h=11 m=27
